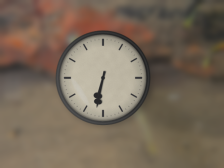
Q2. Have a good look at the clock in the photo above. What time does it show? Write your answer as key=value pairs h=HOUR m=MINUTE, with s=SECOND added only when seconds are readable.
h=6 m=32
